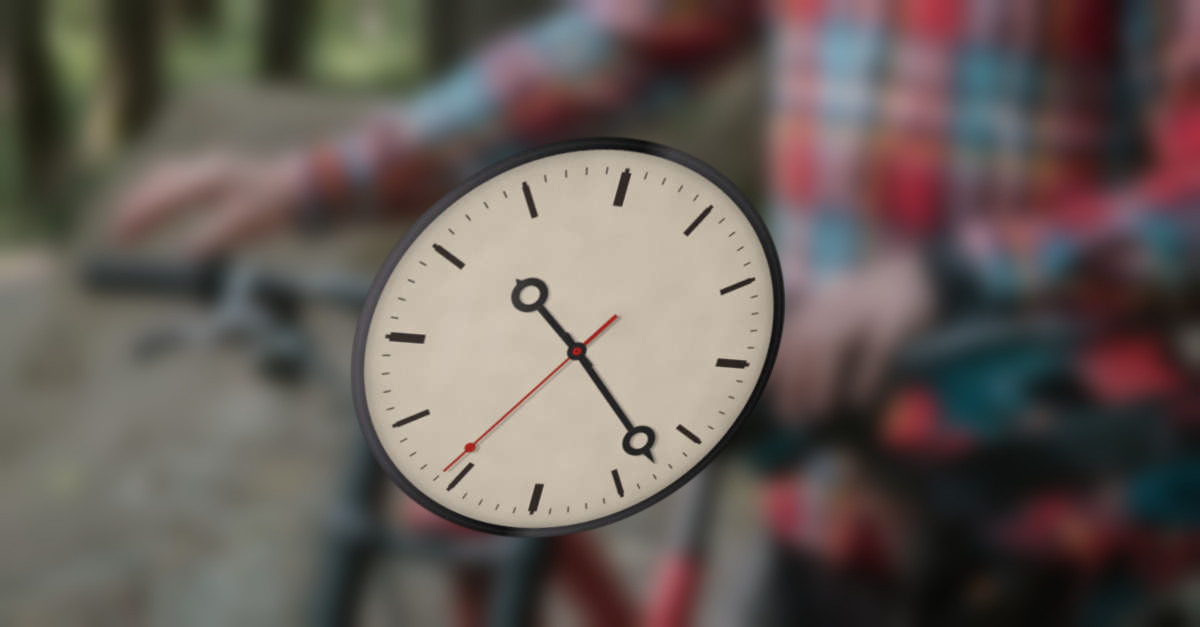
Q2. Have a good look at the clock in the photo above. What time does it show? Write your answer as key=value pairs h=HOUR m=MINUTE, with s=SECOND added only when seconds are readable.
h=10 m=22 s=36
